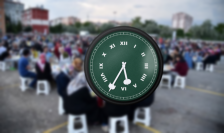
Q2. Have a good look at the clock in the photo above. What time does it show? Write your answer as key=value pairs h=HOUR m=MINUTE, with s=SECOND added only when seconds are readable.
h=5 m=35
